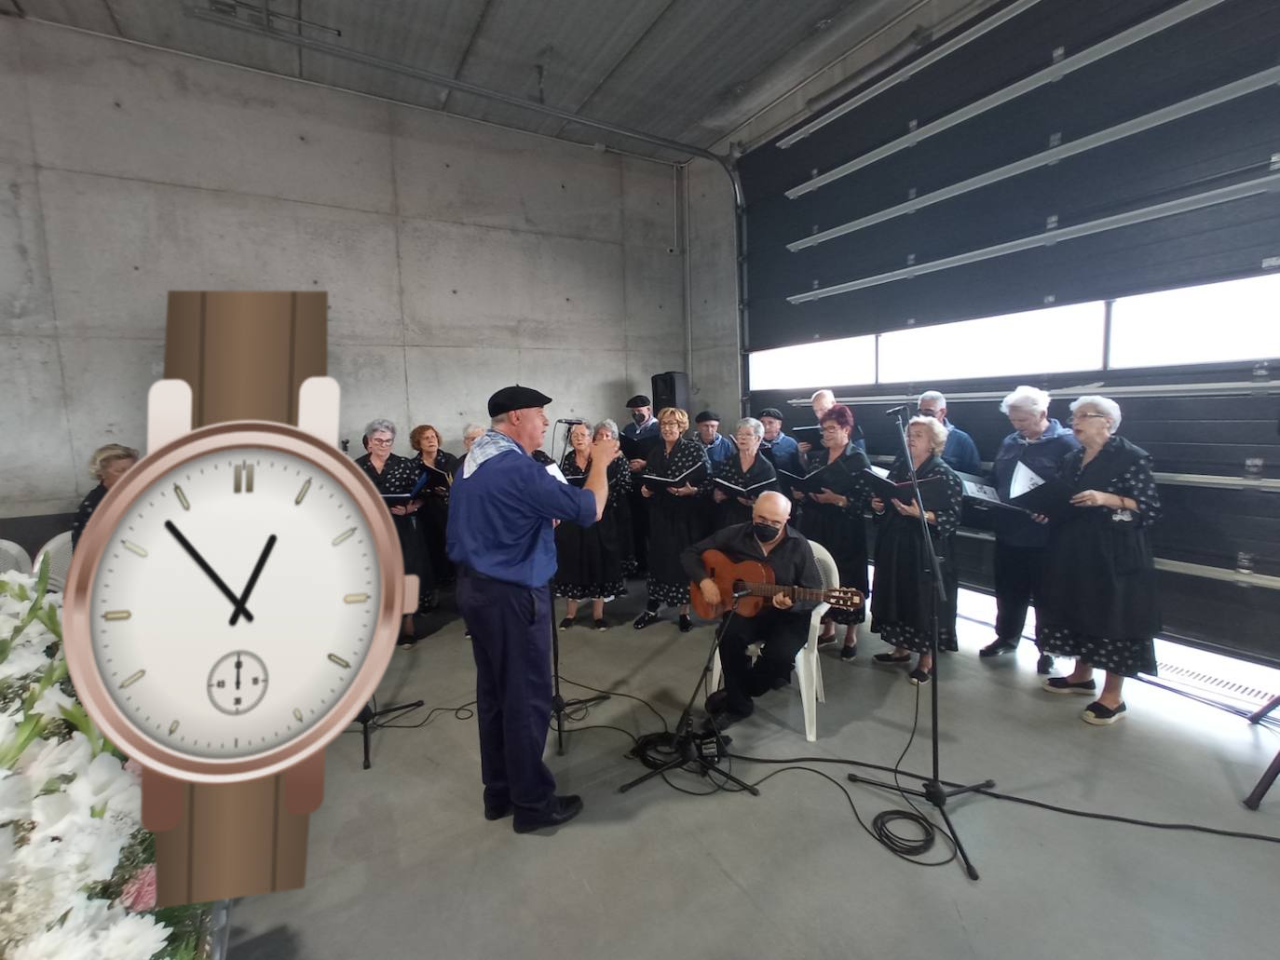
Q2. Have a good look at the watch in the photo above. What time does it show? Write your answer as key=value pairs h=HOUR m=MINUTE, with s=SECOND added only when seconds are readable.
h=12 m=53
